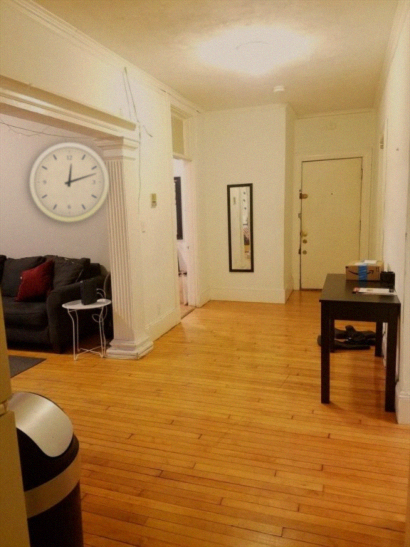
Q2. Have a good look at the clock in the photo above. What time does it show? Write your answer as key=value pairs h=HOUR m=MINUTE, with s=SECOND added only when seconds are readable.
h=12 m=12
